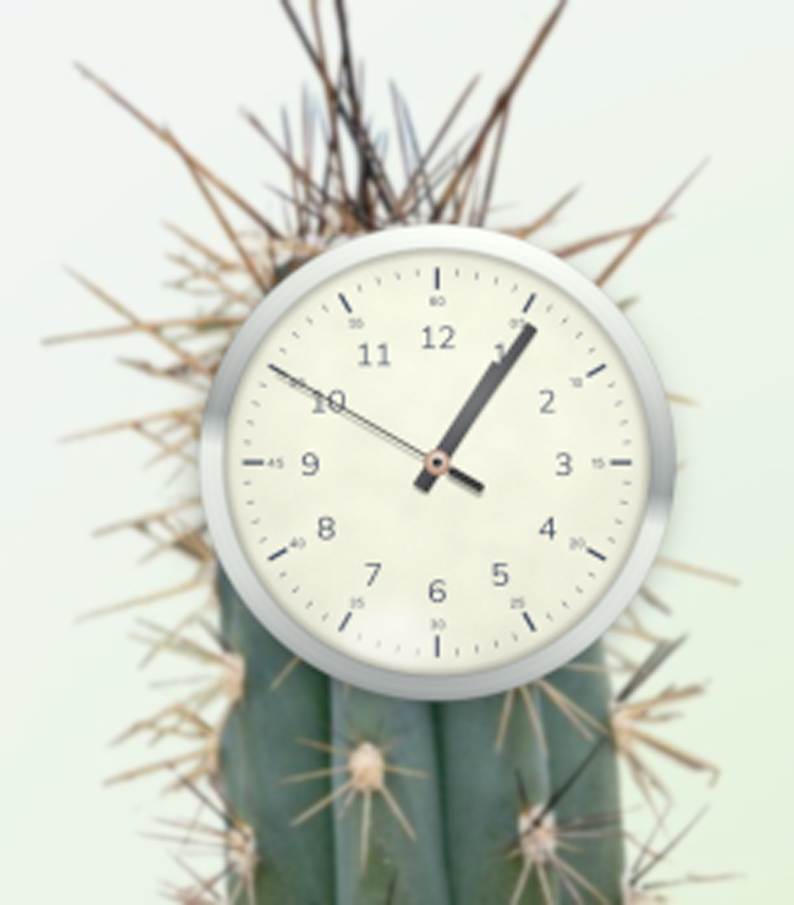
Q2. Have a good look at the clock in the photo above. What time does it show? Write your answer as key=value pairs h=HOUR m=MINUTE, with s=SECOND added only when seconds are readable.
h=1 m=5 s=50
